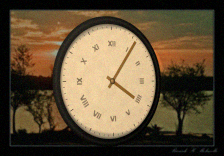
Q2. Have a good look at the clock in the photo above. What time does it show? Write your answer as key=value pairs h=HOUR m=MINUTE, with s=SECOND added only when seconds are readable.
h=4 m=6
